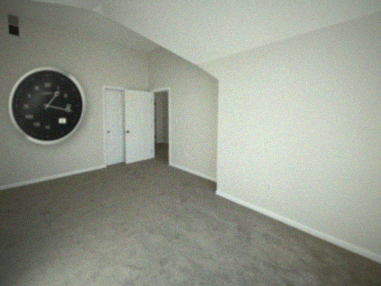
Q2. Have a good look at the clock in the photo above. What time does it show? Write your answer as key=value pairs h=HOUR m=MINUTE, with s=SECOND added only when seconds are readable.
h=1 m=17
